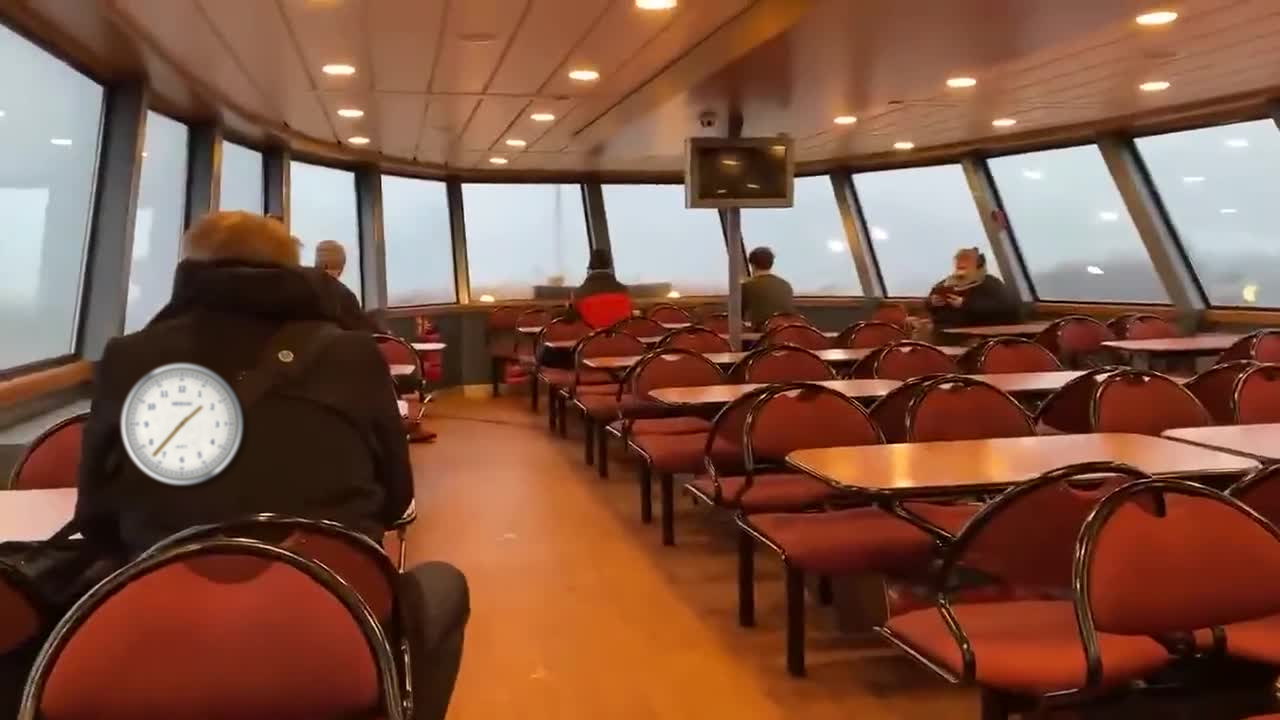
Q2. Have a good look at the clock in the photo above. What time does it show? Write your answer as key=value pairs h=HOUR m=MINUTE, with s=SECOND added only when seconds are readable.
h=1 m=37
